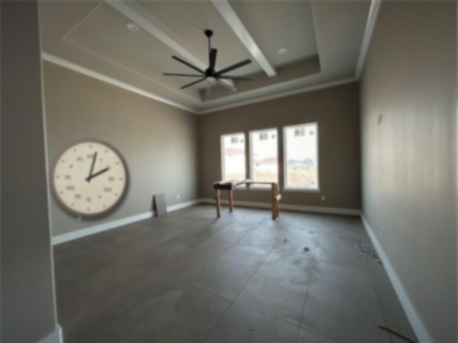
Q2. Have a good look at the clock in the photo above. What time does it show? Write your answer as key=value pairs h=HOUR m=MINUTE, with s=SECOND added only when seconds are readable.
h=2 m=2
